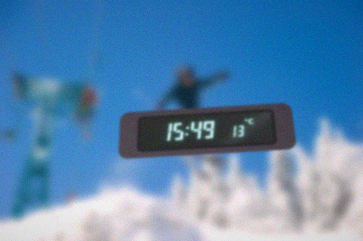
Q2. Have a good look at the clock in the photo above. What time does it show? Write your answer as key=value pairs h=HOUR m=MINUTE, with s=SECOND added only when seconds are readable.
h=15 m=49
